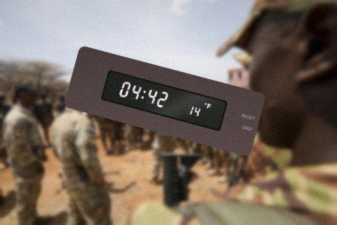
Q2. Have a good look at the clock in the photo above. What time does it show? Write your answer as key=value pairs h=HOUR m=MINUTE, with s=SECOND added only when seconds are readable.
h=4 m=42
